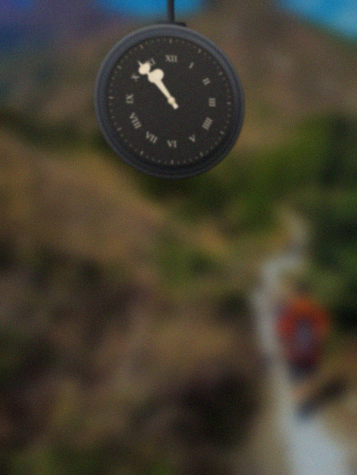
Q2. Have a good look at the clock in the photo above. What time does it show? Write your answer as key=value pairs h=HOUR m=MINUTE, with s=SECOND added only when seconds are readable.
h=10 m=53
